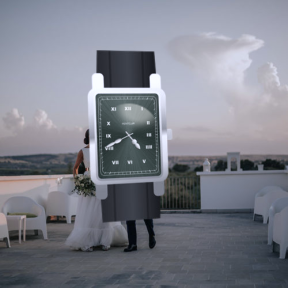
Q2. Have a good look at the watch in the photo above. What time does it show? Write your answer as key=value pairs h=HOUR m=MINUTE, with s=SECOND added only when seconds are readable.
h=4 m=41
